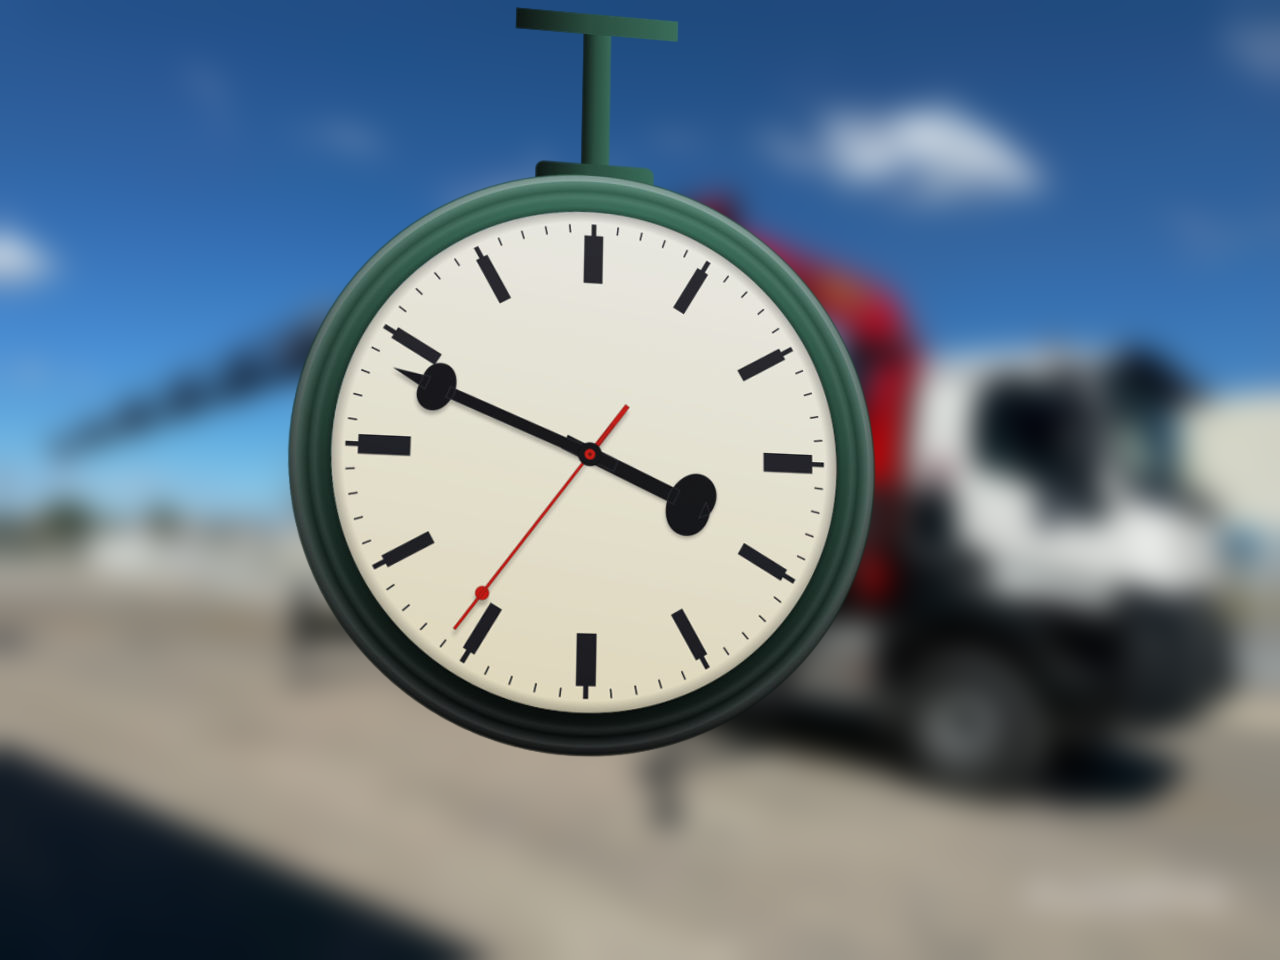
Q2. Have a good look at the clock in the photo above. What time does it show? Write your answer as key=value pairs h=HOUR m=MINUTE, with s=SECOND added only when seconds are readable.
h=3 m=48 s=36
